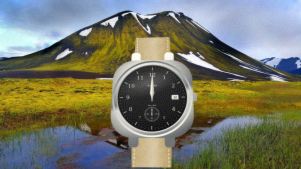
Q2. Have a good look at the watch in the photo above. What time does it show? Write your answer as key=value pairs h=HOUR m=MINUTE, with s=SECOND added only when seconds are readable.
h=12 m=0
